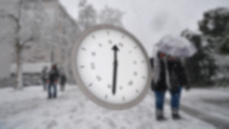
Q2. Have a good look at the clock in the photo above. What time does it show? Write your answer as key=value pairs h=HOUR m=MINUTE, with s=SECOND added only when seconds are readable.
h=11 m=28
